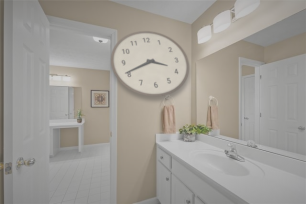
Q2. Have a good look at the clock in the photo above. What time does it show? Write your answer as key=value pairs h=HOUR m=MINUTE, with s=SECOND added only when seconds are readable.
h=3 m=41
